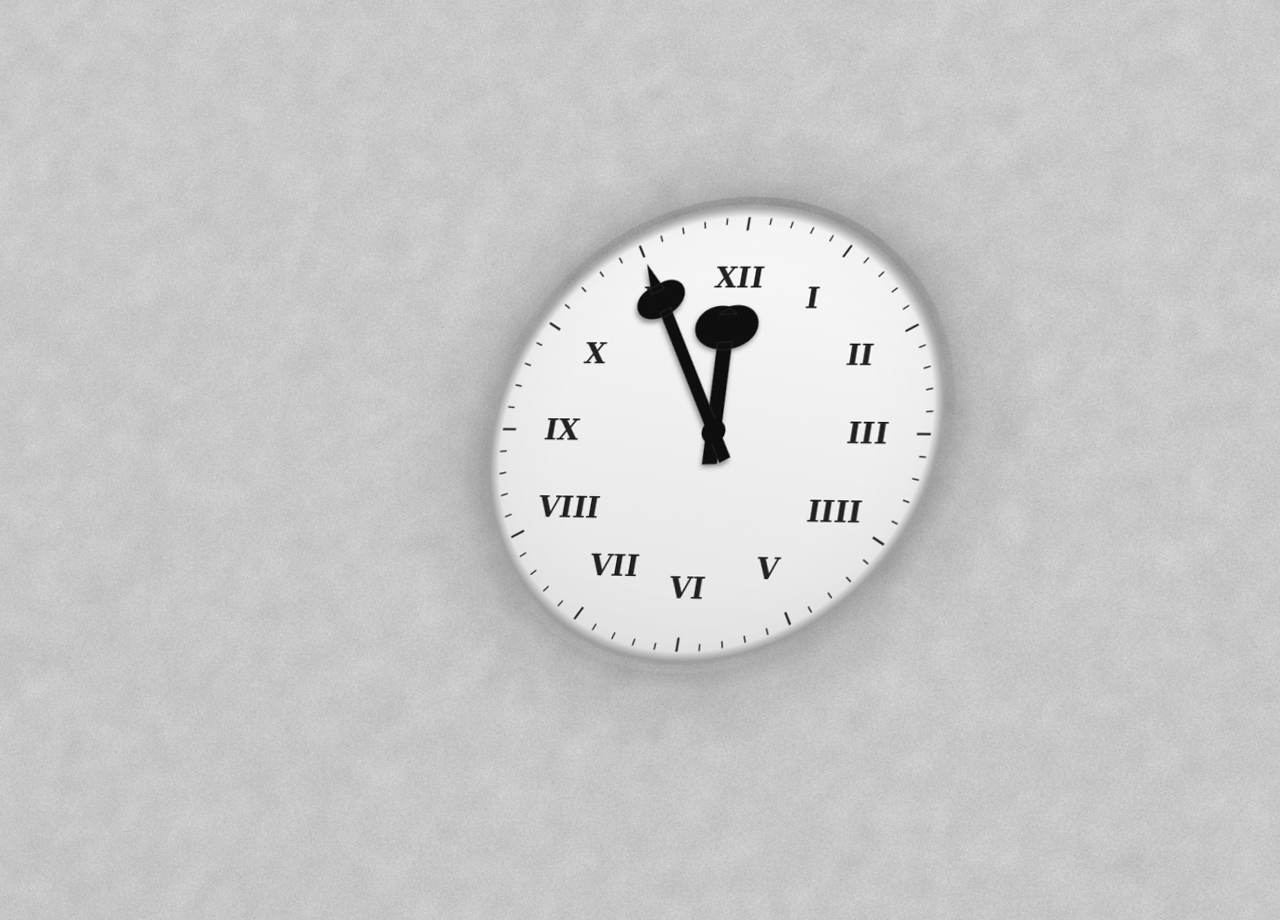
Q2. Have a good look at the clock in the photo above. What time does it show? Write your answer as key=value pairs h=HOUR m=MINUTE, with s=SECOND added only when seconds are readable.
h=11 m=55
